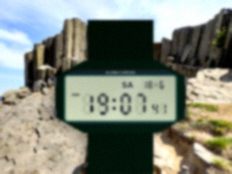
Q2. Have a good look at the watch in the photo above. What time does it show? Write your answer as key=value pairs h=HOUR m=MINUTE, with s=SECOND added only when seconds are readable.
h=19 m=7 s=41
